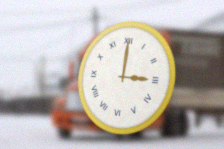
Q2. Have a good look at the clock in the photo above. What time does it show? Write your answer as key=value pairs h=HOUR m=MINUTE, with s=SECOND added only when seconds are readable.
h=3 m=0
